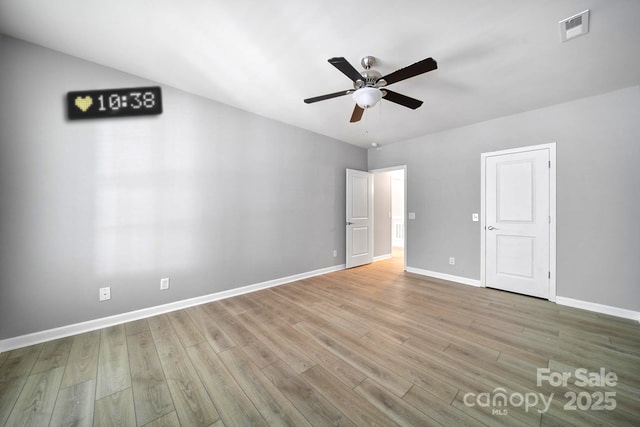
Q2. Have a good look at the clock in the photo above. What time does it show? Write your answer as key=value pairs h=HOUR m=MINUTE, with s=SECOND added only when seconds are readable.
h=10 m=38
